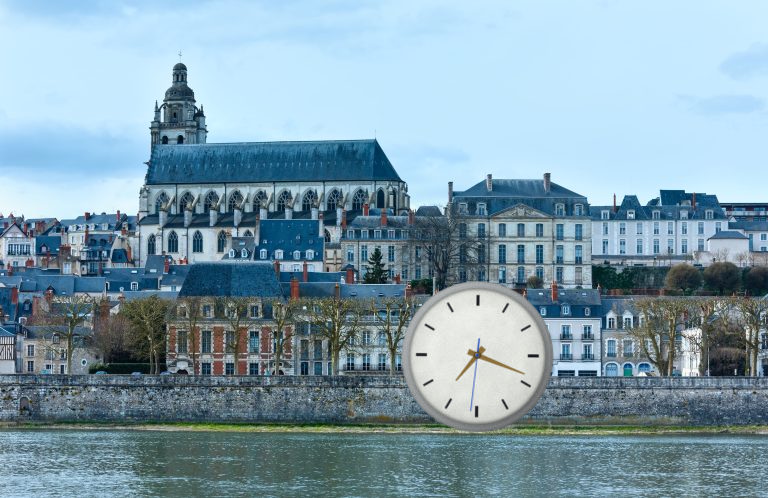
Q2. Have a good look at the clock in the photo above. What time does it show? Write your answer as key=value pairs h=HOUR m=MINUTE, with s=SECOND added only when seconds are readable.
h=7 m=18 s=31
